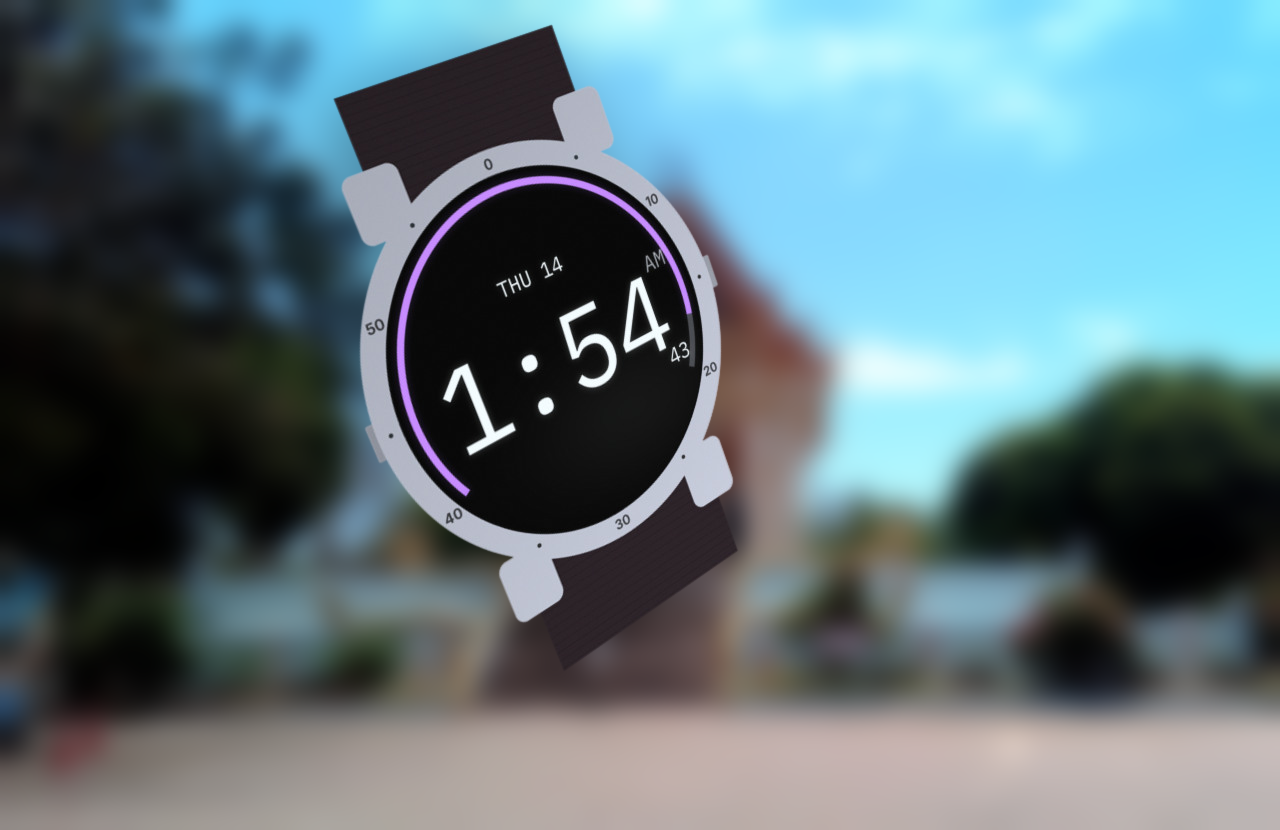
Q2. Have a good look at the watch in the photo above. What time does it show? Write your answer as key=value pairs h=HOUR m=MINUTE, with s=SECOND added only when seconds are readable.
h=1 m=54 s=43
